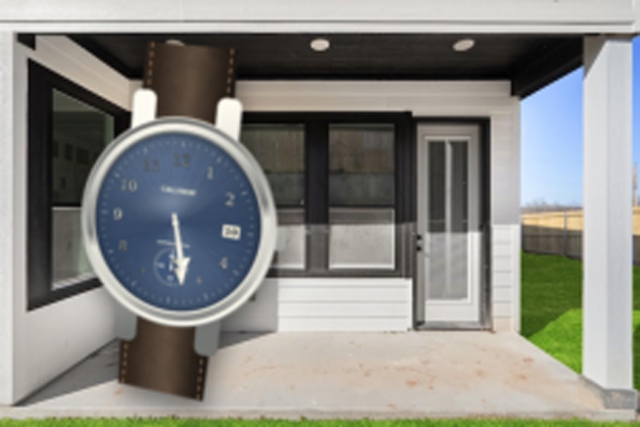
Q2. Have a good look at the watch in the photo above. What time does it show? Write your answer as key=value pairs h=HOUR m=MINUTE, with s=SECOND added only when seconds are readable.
h=5 m=28
